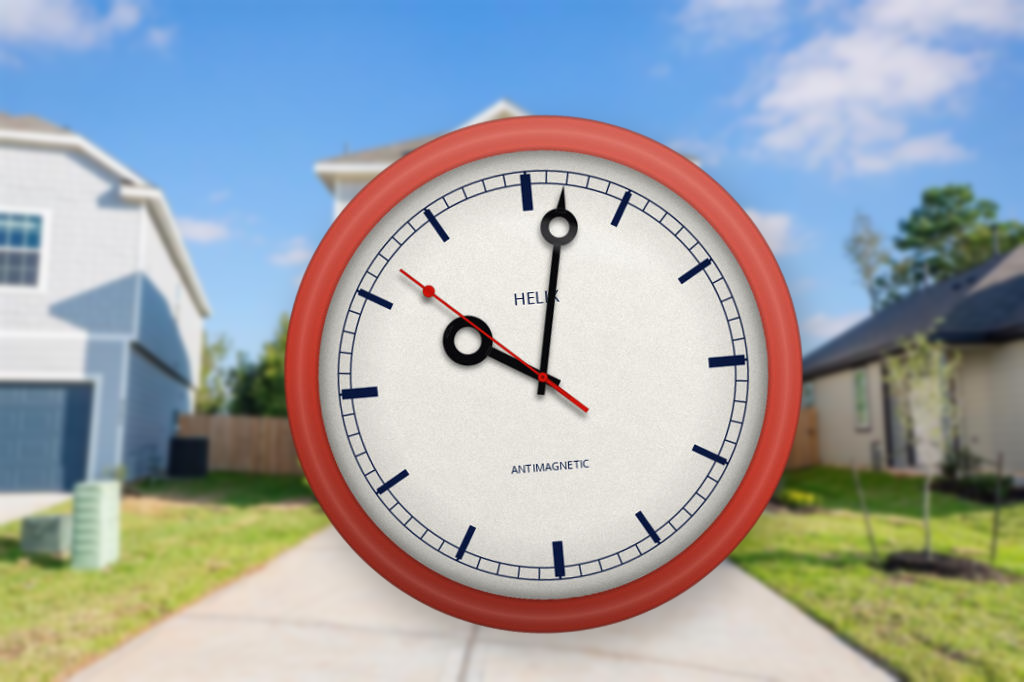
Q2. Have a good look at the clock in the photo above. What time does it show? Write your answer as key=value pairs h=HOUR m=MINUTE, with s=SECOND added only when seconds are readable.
h=10 m=1 s=52
